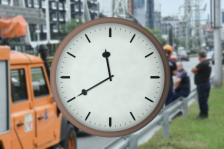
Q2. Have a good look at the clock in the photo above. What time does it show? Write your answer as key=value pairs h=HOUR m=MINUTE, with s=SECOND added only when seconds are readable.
h=11 m=40
